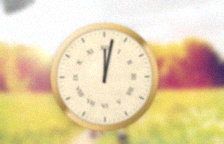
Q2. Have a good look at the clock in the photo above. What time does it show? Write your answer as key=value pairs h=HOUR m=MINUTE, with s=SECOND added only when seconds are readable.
h=12 m=2
